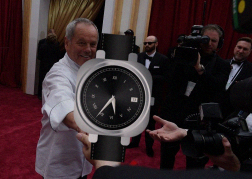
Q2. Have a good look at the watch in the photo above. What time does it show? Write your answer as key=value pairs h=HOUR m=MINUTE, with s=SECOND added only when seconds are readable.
h=5 m=36
